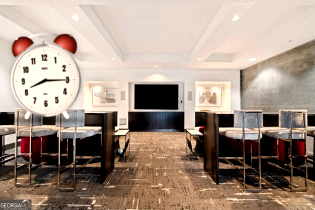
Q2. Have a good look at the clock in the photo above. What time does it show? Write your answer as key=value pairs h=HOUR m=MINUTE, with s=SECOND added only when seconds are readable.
h=8 m=15
